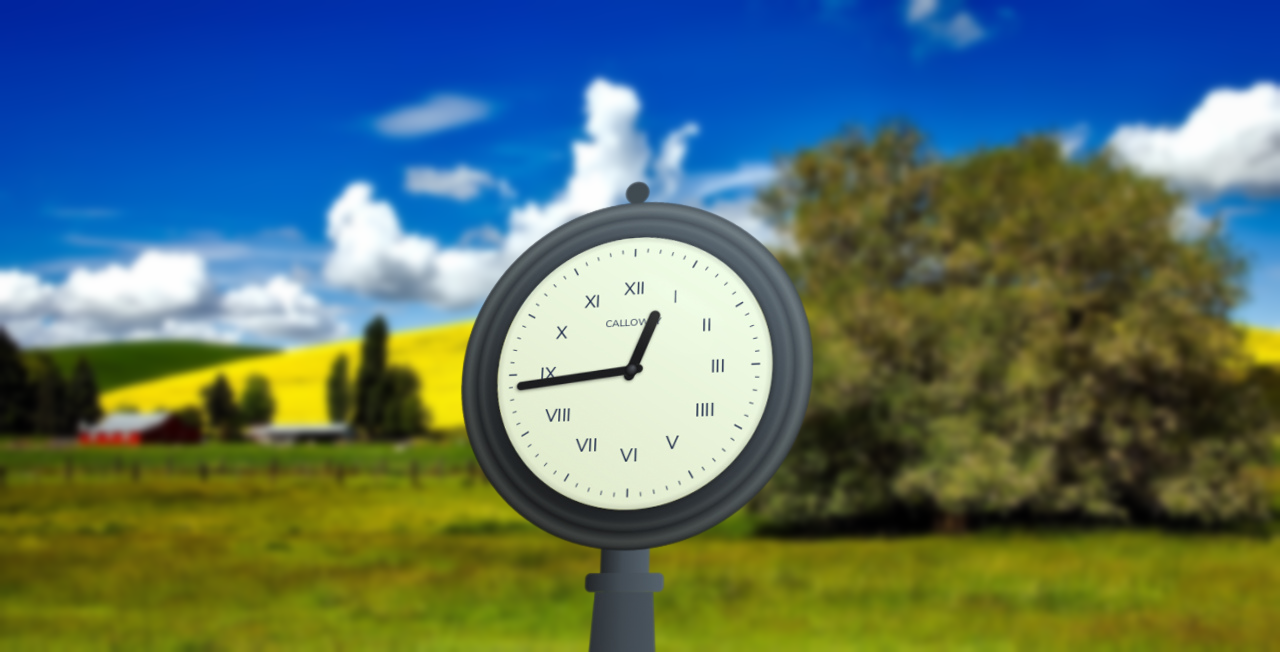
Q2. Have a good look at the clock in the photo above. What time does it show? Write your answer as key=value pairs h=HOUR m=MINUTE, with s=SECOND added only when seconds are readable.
h=12 m=44
